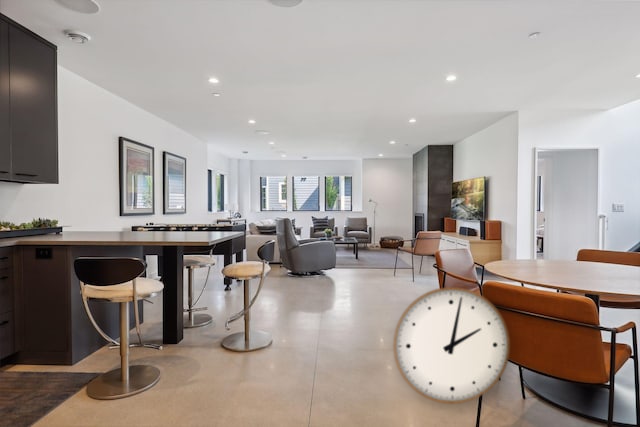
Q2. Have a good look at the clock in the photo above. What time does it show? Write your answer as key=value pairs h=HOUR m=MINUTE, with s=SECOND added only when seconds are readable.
h=2 m=2
